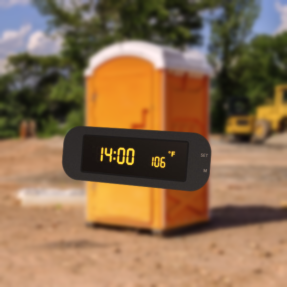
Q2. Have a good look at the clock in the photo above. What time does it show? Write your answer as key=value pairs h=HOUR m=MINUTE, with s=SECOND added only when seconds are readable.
h=14 m=0
